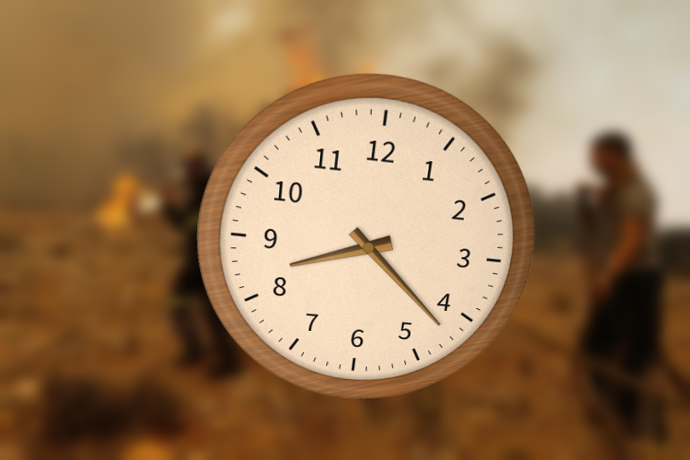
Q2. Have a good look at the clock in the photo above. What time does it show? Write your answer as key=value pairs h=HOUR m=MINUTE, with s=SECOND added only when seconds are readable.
h=8 m=22
